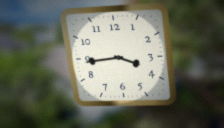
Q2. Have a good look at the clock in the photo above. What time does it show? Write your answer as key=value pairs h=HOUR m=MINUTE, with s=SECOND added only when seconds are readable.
h=3 m=44
